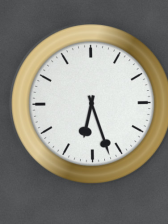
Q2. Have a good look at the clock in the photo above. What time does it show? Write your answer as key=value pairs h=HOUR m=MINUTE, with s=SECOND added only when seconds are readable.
h=6 m=27
